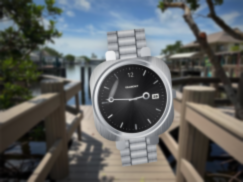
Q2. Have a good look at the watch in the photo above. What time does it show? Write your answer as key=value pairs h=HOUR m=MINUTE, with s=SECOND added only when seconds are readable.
h=2 m=46
